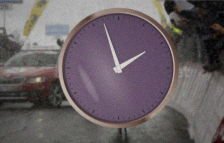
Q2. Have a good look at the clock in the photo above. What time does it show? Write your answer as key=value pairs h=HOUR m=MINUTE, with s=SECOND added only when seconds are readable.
h=1 m=57
